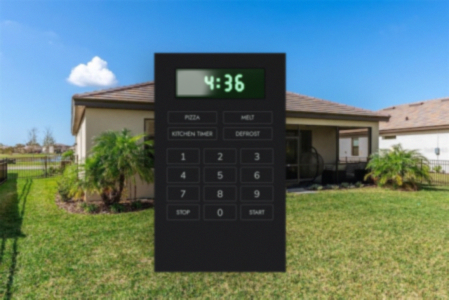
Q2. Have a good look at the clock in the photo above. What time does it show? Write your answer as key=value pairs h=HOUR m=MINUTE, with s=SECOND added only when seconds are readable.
h=4 m=36
